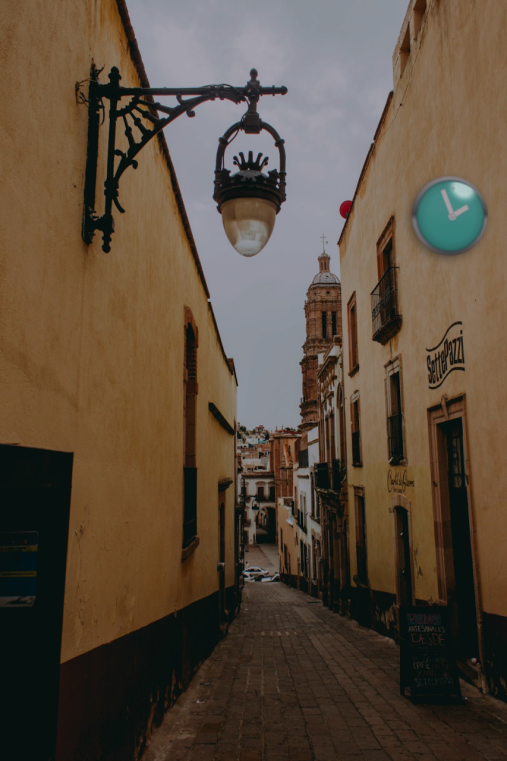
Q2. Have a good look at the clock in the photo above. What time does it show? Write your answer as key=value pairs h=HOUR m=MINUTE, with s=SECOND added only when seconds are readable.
h=1 m=56
